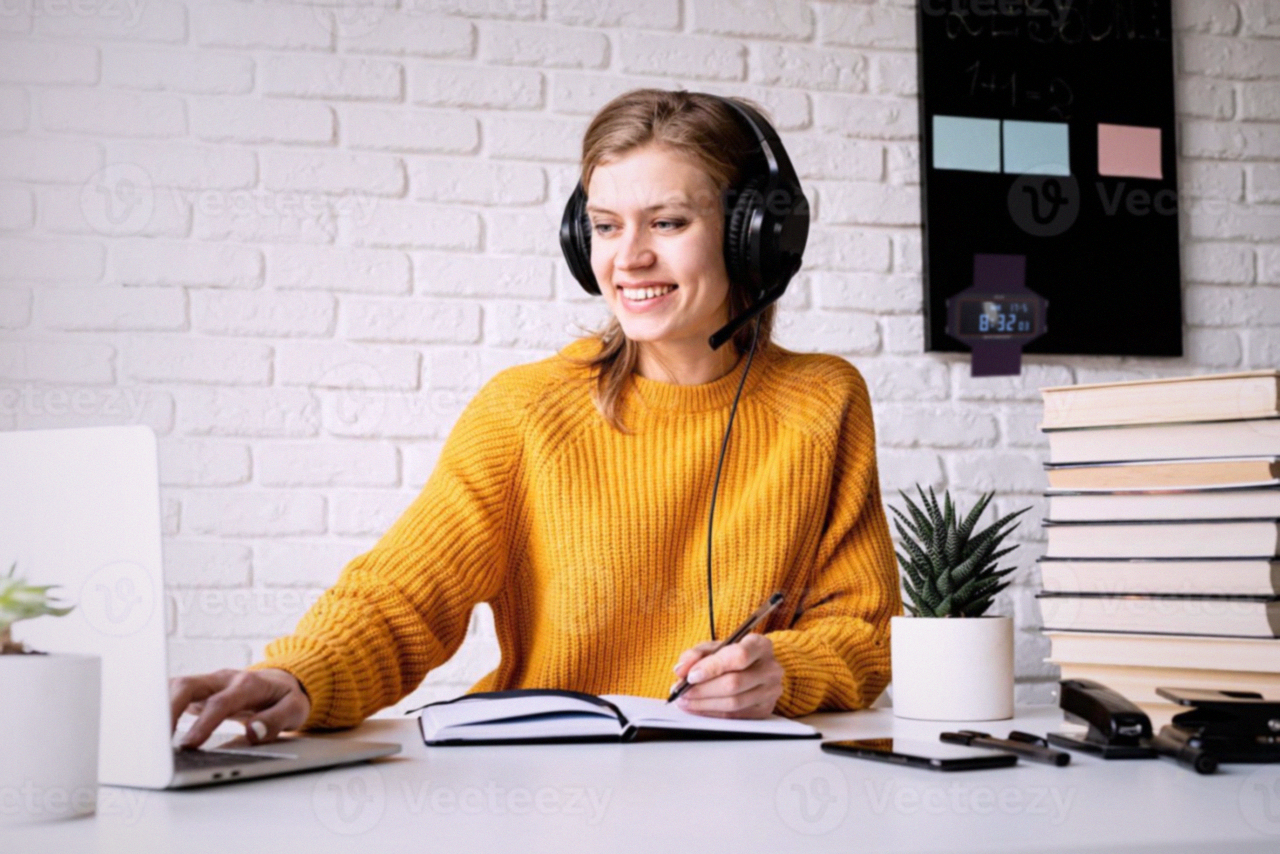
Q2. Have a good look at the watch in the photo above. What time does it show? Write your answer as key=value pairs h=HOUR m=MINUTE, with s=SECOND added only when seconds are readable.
h=8 m=32
